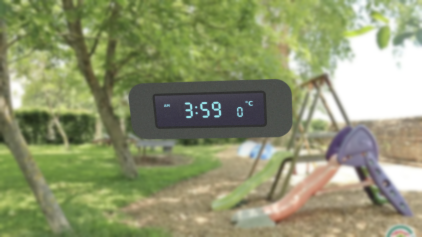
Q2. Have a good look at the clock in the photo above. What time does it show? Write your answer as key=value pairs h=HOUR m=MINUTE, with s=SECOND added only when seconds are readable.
h=3 m=59
